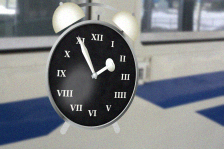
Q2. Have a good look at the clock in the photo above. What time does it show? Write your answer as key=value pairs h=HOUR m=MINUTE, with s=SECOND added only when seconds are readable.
h=1 m=55
